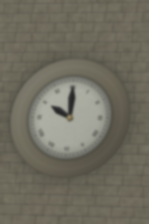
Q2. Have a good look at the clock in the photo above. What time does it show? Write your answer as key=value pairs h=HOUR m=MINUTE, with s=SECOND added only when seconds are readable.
h=10 m=0
